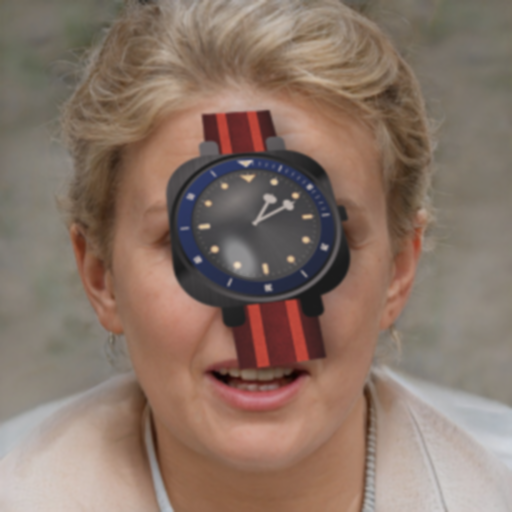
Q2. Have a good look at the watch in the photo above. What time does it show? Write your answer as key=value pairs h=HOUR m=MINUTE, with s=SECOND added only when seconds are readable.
h=1 m=11
